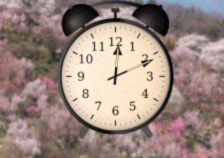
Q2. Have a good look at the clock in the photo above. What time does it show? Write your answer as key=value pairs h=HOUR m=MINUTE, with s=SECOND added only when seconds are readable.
h=12 m=11
